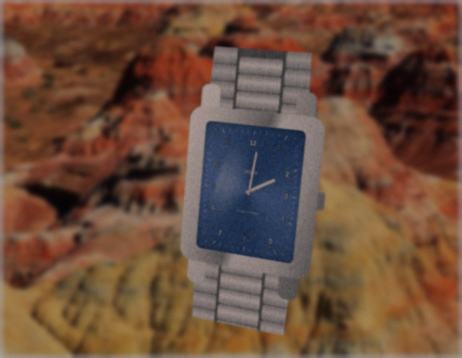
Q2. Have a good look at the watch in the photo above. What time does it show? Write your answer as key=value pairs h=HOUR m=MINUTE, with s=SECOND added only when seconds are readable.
h=2 m=1
